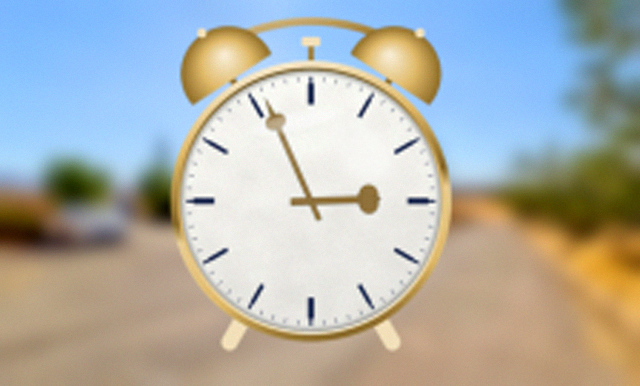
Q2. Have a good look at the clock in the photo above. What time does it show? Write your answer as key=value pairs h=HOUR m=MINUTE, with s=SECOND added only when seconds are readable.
h=2 m=56
